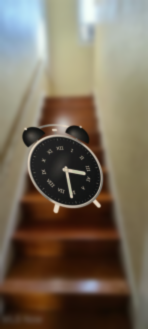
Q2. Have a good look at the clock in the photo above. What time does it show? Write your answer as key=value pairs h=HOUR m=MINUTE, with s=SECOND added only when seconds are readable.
h=3 m=31
